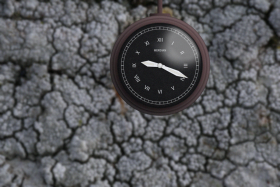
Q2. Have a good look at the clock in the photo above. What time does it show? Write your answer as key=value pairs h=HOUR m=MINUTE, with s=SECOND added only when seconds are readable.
h=9 m=19
